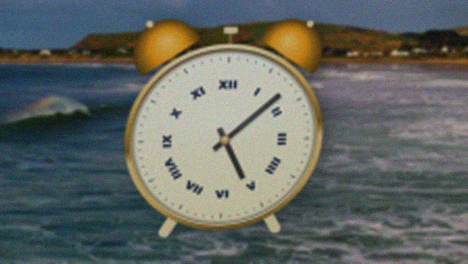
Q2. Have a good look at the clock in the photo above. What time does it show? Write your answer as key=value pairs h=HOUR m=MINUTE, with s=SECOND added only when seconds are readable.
h=5 m=8
